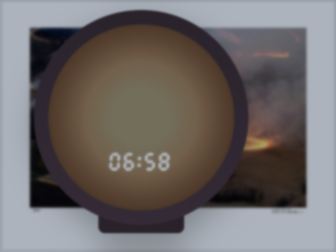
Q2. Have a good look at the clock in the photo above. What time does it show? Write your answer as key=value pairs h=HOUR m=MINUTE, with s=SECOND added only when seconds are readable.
h=6 m=58
